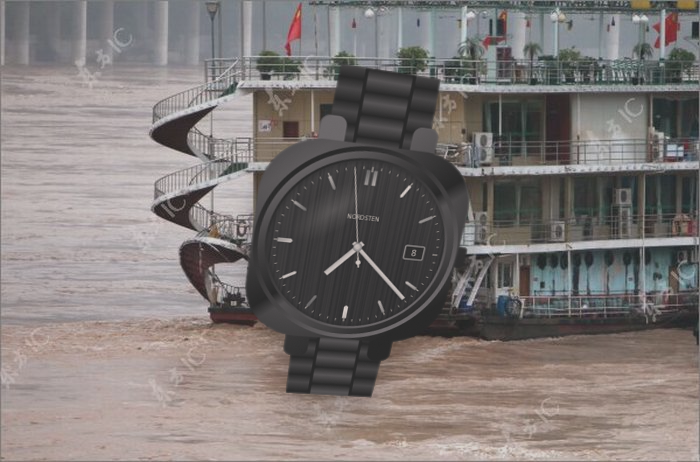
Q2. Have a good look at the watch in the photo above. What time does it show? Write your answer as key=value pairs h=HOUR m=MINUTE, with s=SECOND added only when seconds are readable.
h=7 m=21 s=58
